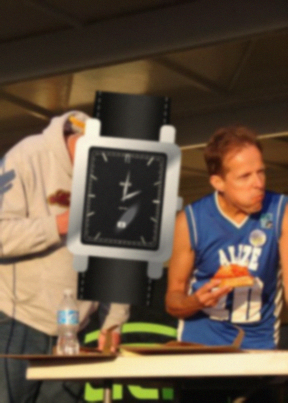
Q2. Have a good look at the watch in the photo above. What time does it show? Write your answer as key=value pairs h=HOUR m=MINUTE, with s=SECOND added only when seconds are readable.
h=2 m=1
